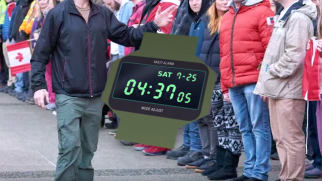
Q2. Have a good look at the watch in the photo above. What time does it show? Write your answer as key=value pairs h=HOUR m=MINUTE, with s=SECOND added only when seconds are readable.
h=4 m=37 s=5
